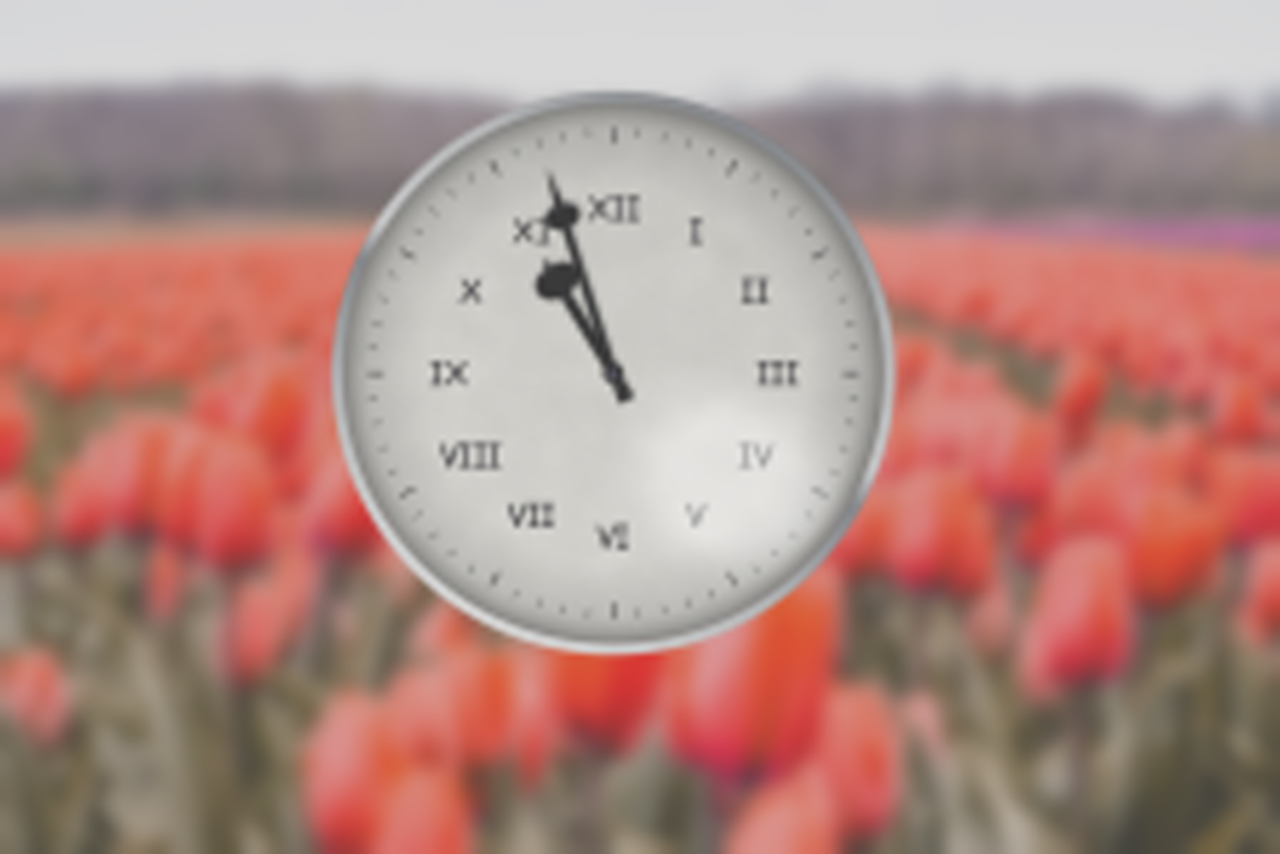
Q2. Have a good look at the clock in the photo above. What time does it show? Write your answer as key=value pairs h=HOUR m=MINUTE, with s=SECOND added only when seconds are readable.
h=10 m=57
